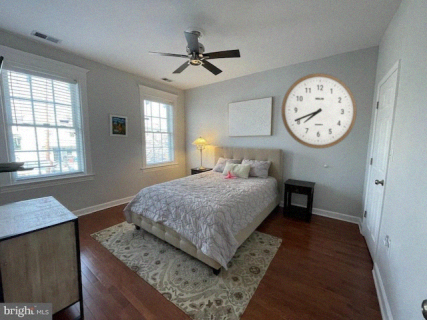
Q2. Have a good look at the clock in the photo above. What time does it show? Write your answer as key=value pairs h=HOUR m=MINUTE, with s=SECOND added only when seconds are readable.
h=7 m=41
